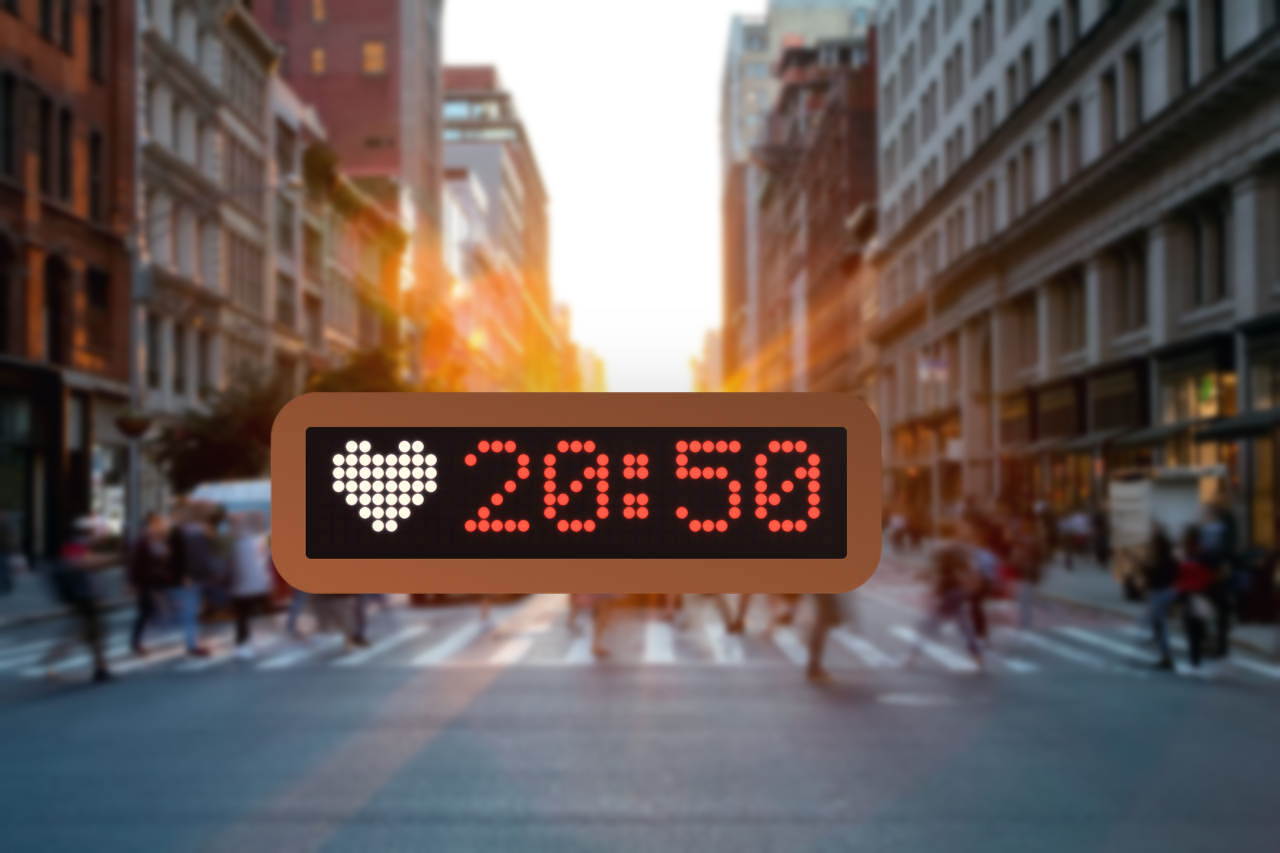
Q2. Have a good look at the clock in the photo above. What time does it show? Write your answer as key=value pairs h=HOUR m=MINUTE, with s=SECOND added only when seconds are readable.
h=20 m=50
